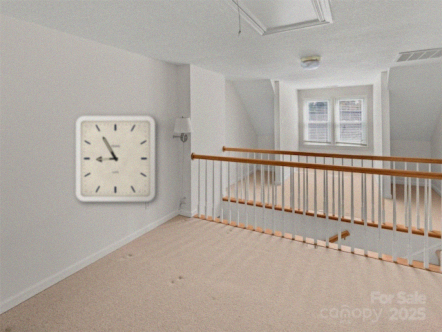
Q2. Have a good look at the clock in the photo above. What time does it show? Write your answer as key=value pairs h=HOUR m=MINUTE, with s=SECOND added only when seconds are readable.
h=8 m=55
